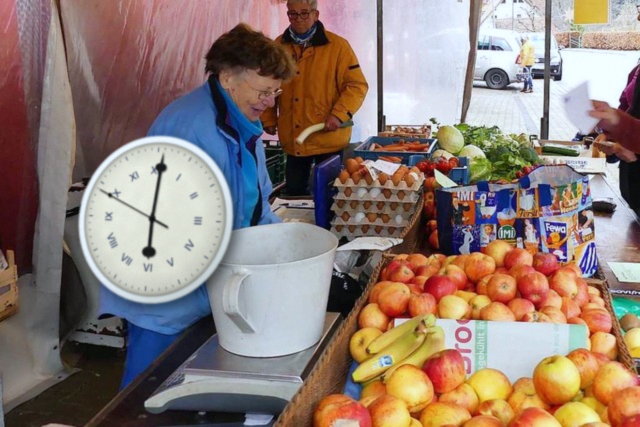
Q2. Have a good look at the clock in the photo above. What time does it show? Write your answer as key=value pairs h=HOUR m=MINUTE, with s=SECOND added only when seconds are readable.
h=6 m=0 s=49
